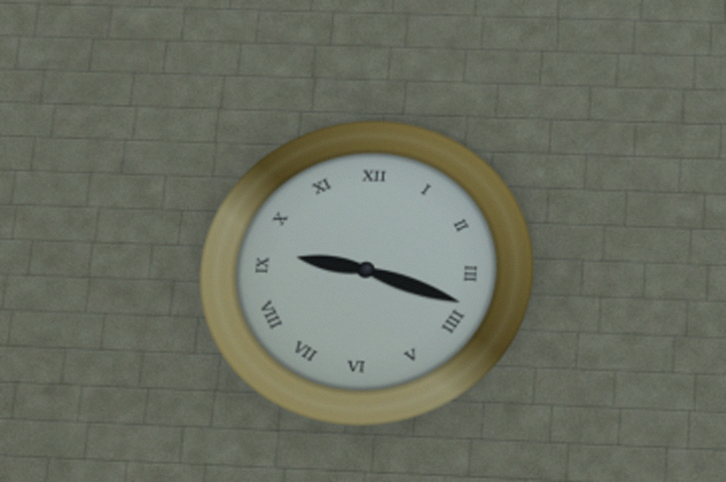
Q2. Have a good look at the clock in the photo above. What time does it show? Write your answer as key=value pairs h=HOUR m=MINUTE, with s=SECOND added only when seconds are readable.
h=9 m=18
